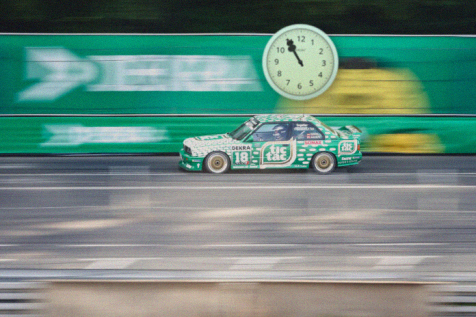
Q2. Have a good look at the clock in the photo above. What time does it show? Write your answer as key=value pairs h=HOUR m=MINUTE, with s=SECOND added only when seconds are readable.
h=10 m=55
